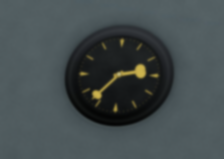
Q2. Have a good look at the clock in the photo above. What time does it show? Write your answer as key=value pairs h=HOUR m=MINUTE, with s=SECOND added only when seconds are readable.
h=2 m=37
